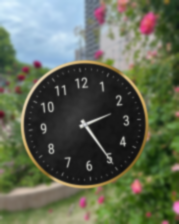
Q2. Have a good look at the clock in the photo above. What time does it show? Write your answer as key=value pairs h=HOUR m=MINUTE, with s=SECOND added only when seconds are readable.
h=2 m=25
